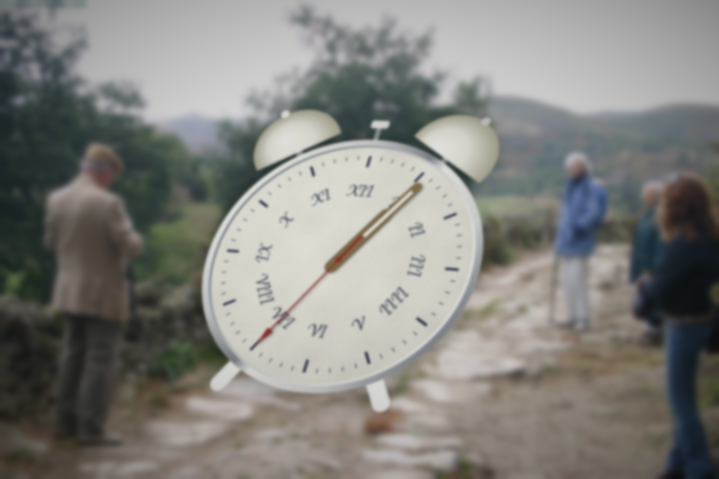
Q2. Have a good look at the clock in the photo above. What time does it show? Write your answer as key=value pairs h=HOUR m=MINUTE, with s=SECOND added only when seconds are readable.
h=1 m=5 s=35
